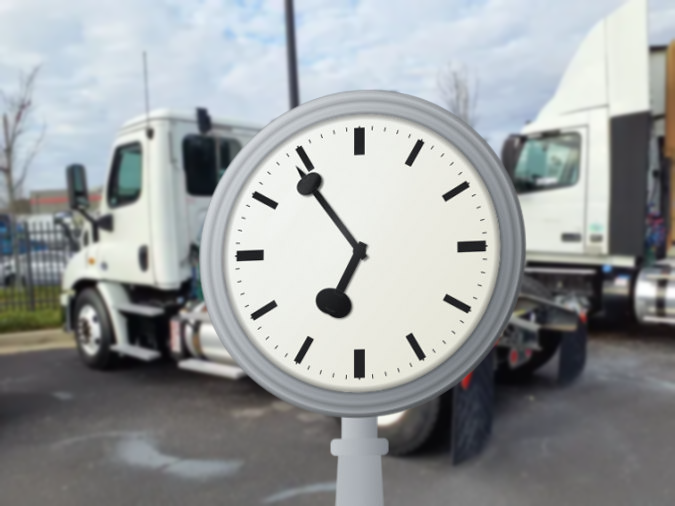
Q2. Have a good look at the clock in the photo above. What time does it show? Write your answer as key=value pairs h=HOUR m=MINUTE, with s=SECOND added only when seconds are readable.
h=6 m=54
